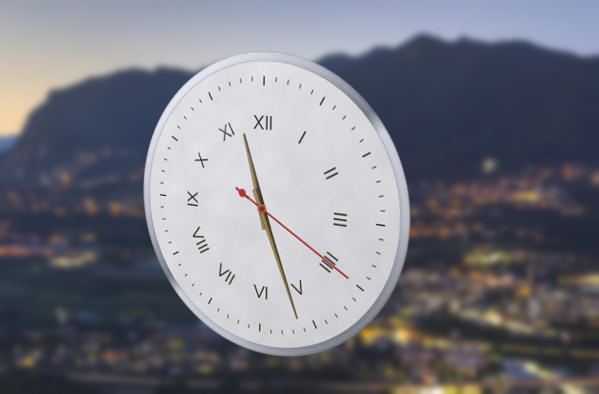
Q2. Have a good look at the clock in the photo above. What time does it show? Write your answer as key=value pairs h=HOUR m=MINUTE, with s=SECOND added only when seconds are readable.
h=11 m=26 s=20
